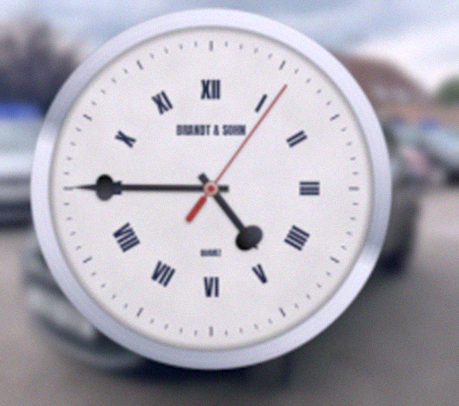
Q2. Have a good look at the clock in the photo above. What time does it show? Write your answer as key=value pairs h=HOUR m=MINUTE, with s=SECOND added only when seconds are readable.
h=4 m=45 s=6
